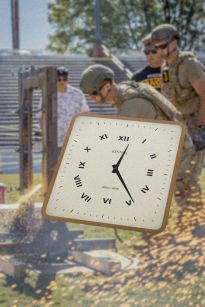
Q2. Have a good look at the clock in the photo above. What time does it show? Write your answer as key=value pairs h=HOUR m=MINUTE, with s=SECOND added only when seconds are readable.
h=12 m=24
